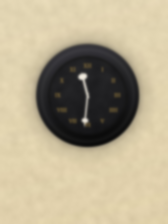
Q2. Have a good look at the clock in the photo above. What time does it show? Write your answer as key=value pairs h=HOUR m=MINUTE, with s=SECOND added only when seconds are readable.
h=11 m=31
